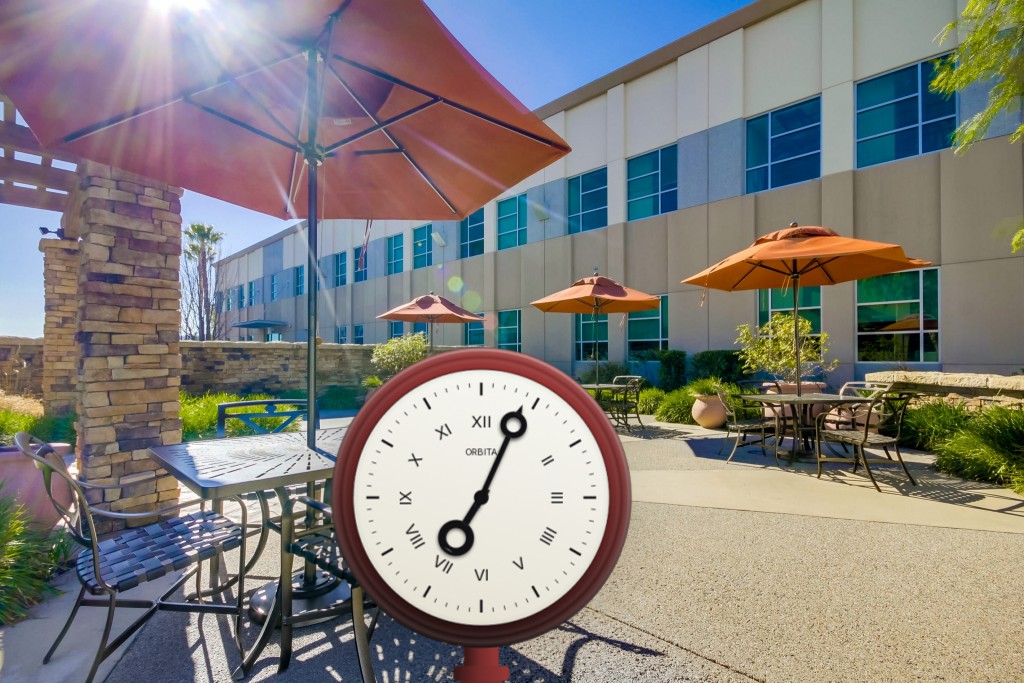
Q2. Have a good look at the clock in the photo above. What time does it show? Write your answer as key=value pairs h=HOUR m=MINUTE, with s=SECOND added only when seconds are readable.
h=7 m=4
